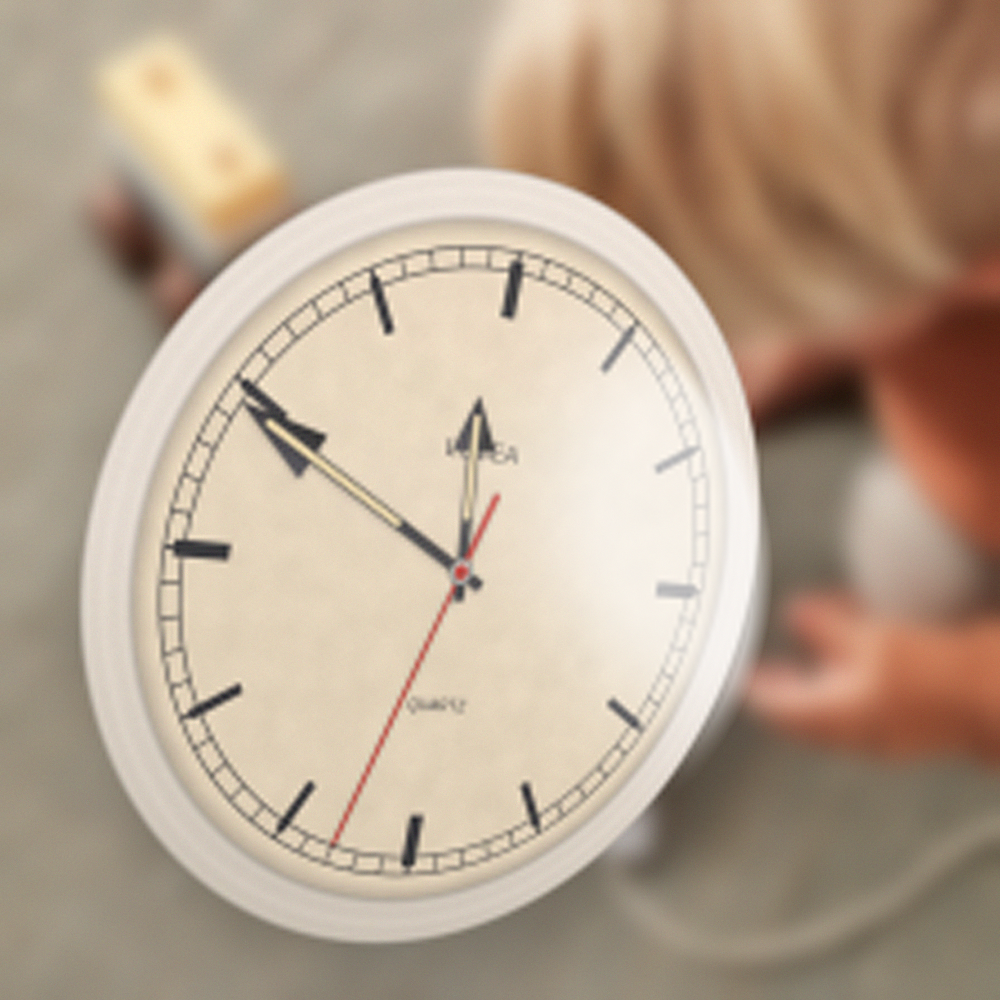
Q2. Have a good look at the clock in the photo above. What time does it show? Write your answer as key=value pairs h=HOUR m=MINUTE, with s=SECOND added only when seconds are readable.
h=11 m=49 s=33
